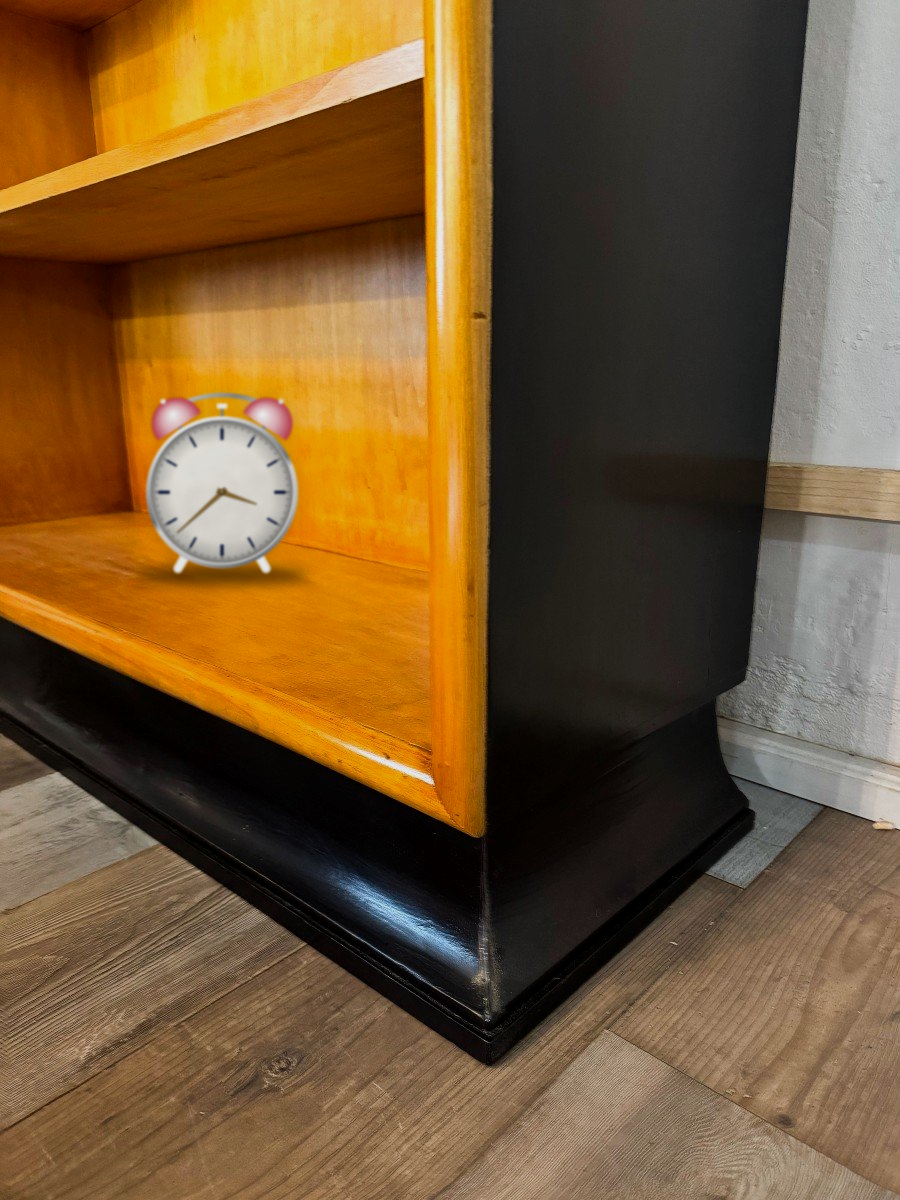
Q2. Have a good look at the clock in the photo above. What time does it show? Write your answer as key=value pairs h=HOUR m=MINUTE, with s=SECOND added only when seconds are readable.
h=3 m=38
